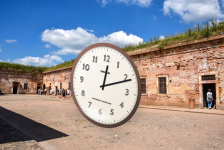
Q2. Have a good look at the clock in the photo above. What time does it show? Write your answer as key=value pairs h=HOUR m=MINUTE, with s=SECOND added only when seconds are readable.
h=12 m=11
